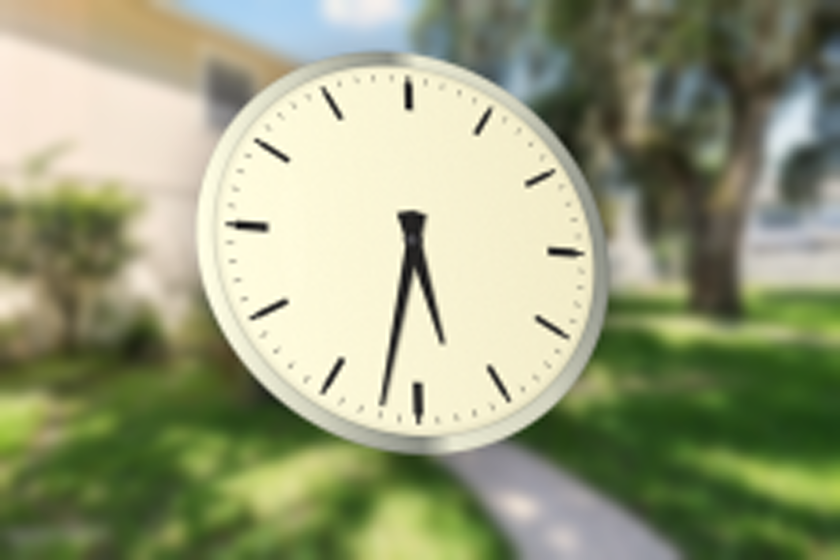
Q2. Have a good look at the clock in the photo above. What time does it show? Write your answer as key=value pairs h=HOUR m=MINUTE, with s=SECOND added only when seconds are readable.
h=5 m=32
